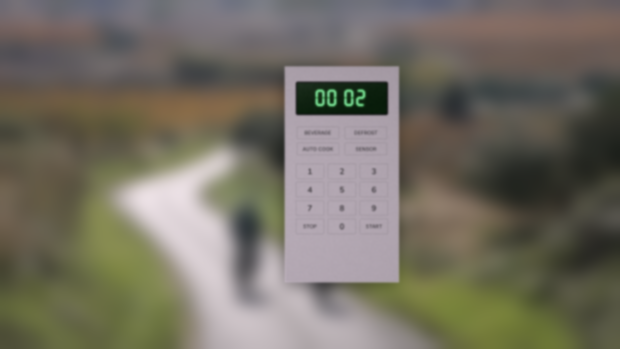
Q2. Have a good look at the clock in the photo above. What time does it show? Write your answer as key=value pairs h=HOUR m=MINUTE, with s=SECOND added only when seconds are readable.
h=0 m=2
